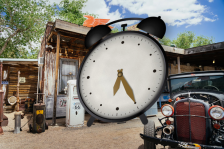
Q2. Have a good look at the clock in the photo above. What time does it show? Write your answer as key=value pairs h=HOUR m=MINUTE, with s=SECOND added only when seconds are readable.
h=6 m=25
